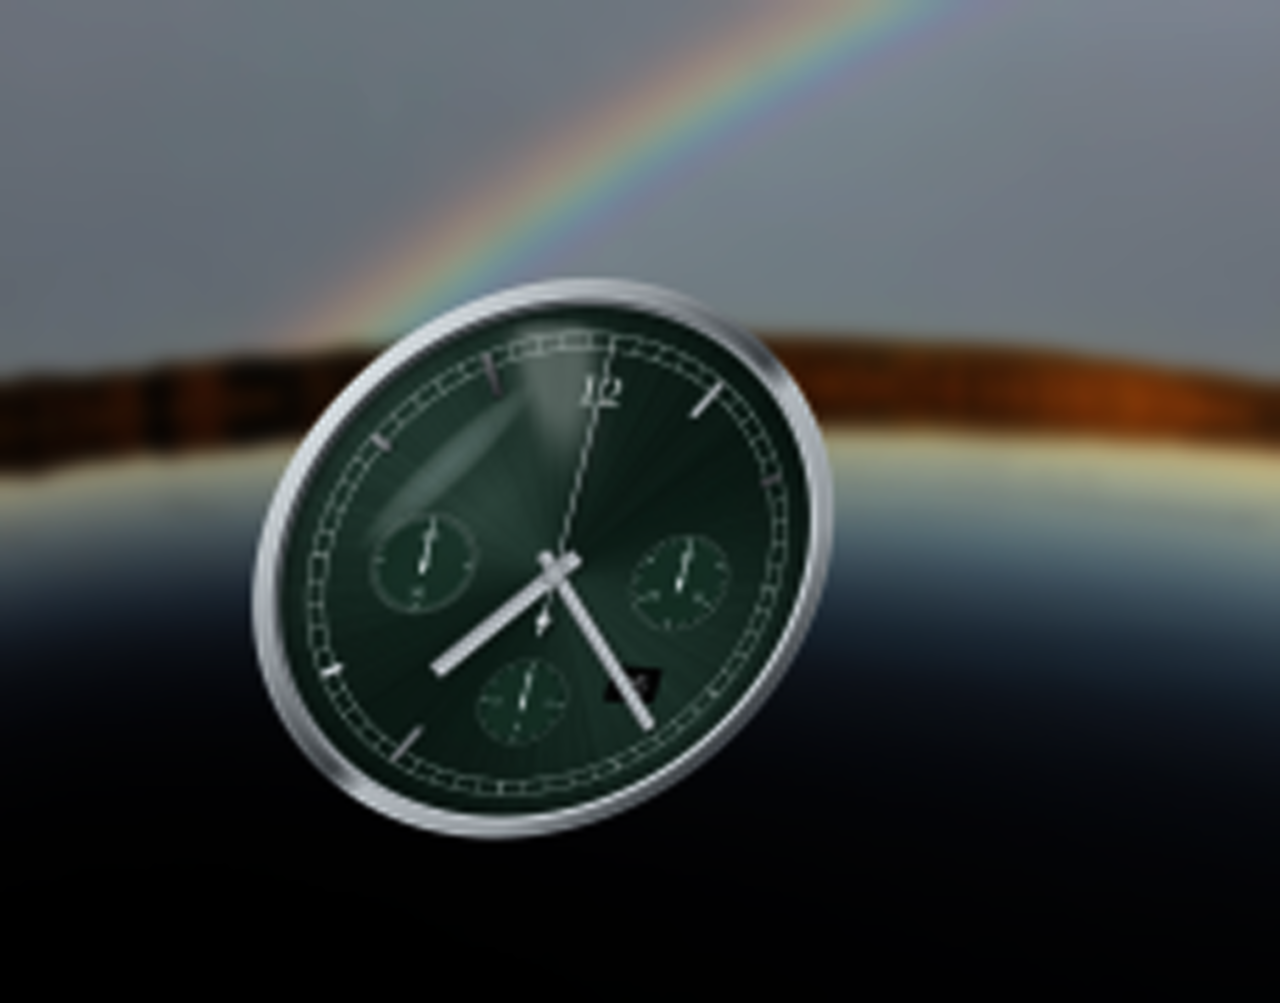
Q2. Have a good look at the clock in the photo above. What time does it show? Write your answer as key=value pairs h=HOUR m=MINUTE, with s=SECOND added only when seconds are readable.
h=7 m=23
